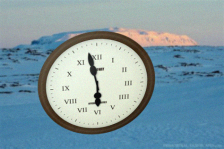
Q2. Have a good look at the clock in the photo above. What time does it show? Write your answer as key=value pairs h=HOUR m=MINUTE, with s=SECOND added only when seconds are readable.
h=5 m=58
